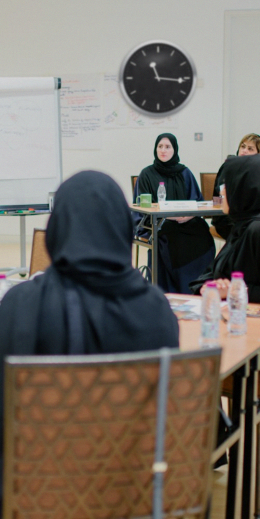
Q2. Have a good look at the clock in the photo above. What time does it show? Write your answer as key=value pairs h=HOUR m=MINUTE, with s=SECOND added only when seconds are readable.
h=11 m=16
